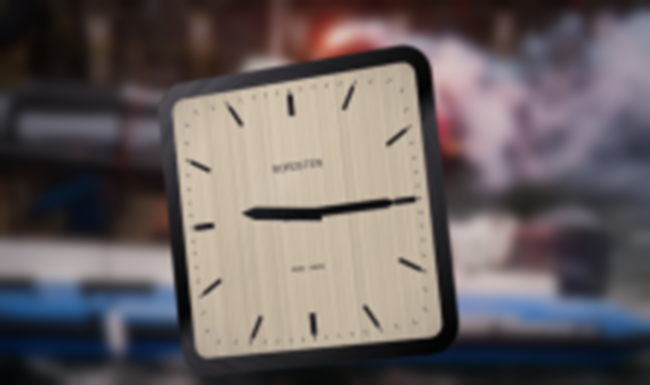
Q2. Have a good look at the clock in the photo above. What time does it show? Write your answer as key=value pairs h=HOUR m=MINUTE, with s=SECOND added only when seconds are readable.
h=9 m=15
